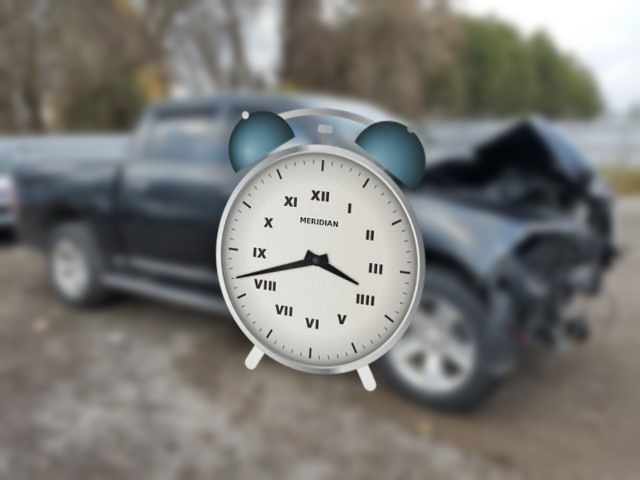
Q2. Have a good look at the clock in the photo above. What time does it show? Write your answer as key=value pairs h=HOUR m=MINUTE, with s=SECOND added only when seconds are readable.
h=3 m=42
